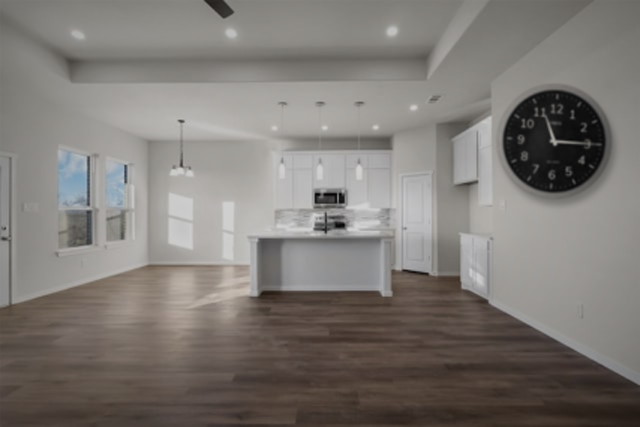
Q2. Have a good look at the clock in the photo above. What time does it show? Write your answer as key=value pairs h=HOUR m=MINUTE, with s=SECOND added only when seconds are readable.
h=11 m=15
